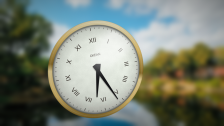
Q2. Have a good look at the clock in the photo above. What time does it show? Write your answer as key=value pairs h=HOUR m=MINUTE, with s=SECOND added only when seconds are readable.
h=6 m=26
